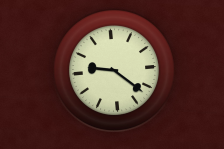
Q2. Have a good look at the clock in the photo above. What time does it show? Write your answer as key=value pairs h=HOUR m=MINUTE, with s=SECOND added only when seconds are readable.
h=9 m=22
